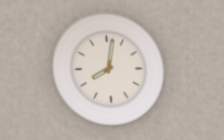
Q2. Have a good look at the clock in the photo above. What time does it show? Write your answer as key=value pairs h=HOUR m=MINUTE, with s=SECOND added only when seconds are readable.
h=8 m=2
